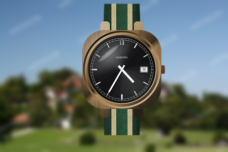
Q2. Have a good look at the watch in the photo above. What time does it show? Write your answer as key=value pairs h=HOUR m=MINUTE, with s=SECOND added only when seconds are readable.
h=4 m=35
